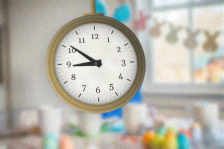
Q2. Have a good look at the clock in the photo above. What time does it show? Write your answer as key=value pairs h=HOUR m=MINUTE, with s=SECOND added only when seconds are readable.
h=8 m=51
